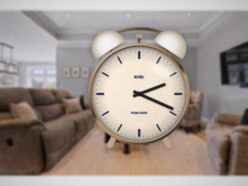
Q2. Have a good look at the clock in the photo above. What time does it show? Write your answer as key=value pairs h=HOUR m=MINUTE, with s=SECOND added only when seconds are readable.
h=2 m=19
